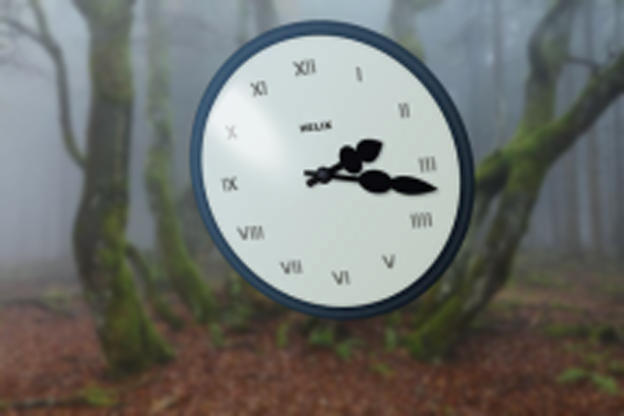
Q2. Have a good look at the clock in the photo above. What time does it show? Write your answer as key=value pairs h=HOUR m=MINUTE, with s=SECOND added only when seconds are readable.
h=2 m=17
